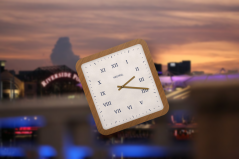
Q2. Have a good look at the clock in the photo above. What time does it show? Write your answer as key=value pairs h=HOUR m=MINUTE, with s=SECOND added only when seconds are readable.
h=2 m=19
